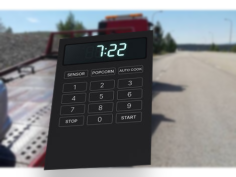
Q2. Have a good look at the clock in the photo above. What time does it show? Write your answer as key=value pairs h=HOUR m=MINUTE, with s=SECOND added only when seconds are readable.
h=7 m=22
